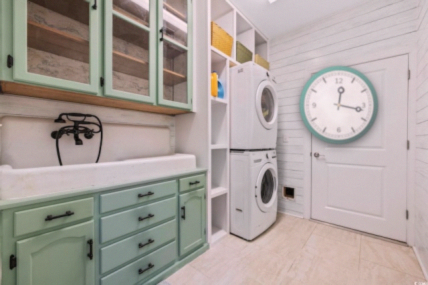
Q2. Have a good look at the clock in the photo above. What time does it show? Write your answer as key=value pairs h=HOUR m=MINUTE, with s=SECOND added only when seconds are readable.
h=12 m=17
